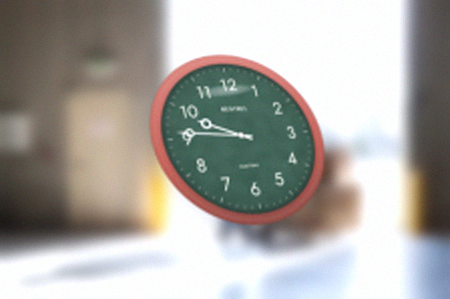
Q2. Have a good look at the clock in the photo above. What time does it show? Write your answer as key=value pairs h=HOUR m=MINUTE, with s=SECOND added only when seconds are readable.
h=9 m=46
